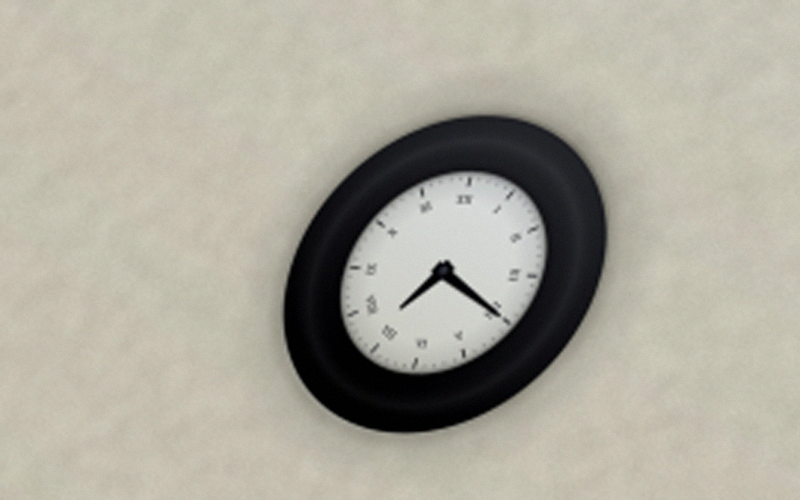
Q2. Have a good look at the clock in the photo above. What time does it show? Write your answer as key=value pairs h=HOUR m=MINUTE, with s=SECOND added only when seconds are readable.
h=7 m=20
